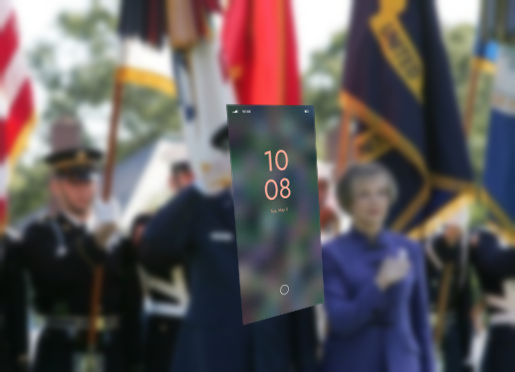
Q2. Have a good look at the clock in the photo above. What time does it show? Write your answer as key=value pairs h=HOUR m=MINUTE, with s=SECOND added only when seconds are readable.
h=10 m=8
